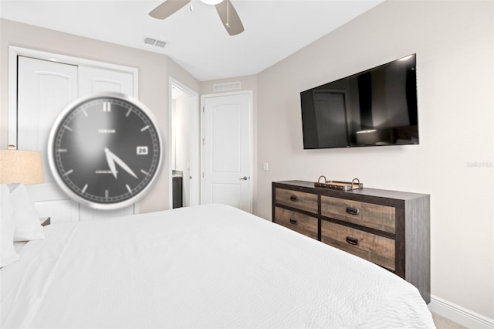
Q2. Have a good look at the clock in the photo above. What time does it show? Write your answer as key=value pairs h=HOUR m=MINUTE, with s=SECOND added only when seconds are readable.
h=5 m=22
